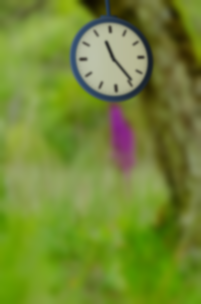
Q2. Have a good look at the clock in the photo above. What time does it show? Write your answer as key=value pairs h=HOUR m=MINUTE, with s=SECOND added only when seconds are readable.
h=11 m=24
